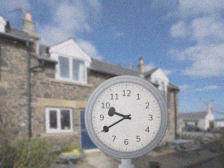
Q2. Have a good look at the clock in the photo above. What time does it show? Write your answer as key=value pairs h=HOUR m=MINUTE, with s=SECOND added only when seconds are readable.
h=9 m=40
